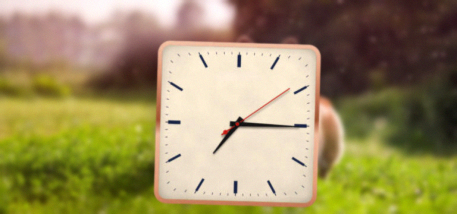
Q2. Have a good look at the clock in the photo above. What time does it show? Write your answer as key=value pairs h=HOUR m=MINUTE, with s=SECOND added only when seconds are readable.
h=7 m=15 s=9
